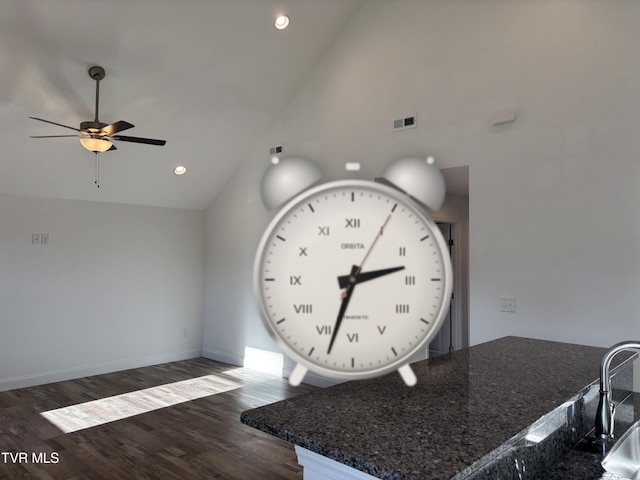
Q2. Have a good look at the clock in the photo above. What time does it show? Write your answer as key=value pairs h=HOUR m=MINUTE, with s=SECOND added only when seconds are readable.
h=2 m=33 s=5
